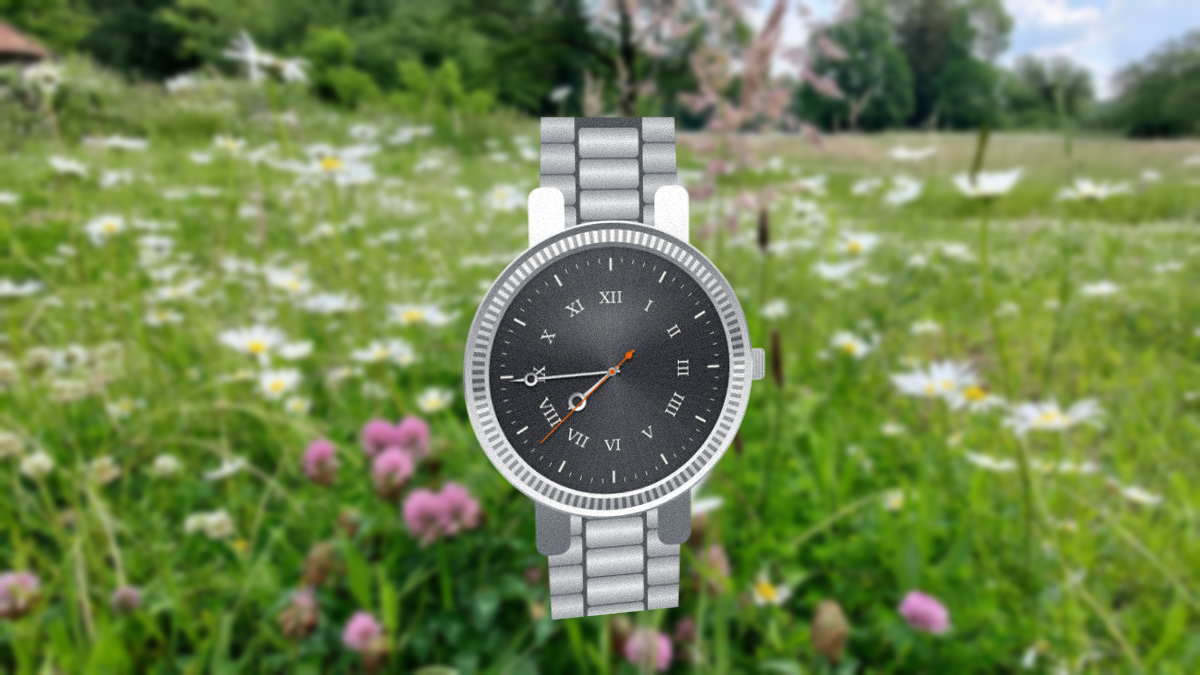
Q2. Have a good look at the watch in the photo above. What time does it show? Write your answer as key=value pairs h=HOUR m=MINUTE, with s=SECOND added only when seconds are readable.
h=7 m=44 s=38
